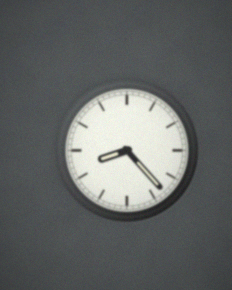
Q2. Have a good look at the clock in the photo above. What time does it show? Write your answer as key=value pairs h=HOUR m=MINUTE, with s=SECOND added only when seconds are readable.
h=8 m=23
